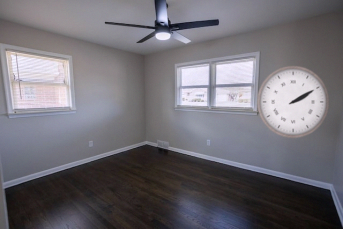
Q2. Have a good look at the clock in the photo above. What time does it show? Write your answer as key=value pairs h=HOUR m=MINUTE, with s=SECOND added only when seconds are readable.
h=2 m=10
